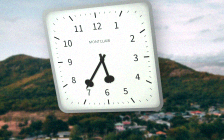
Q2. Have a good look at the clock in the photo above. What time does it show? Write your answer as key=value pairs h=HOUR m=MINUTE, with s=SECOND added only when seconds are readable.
h=5 m=36
